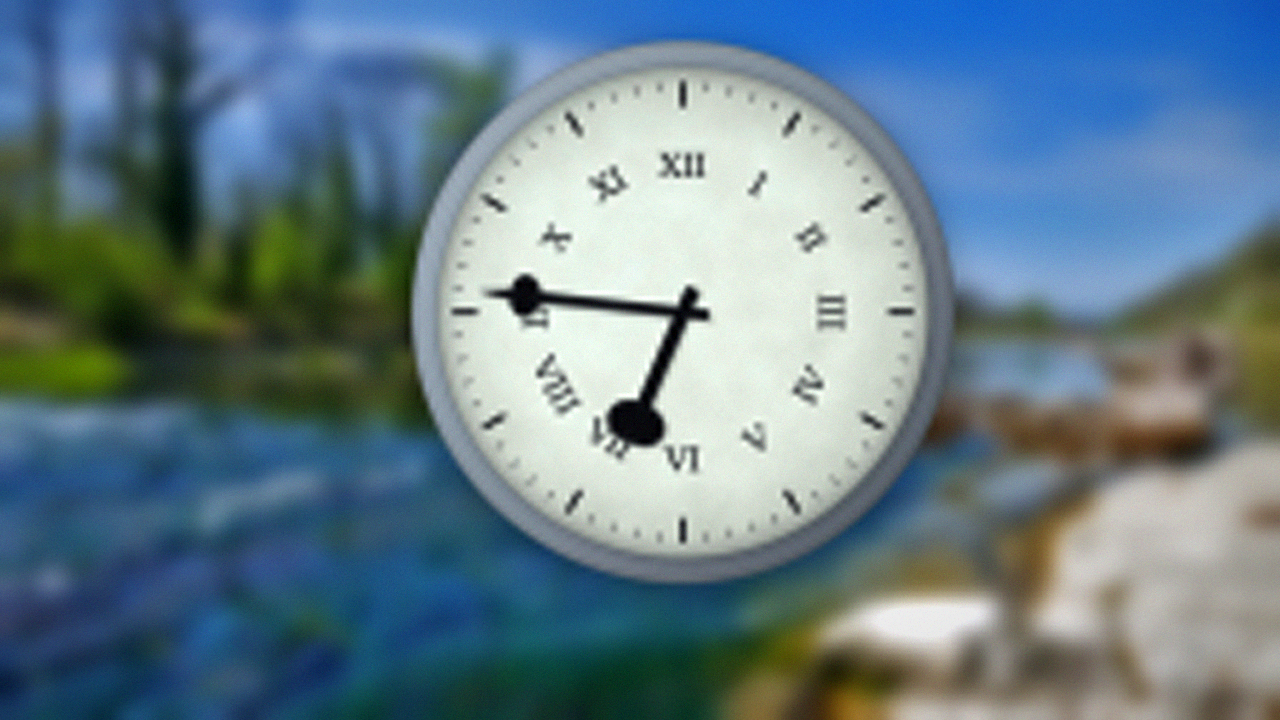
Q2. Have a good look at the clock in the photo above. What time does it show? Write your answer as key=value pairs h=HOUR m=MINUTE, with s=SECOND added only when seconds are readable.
h=6 m=46
